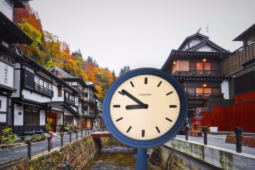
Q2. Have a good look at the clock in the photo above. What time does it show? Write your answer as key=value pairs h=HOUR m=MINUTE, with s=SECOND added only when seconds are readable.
h=8 m=51
